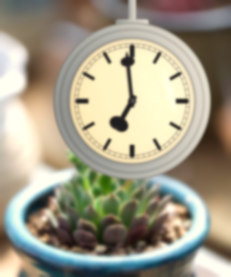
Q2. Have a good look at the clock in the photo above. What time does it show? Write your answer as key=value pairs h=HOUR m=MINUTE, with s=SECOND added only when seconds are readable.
h=6 m=59
